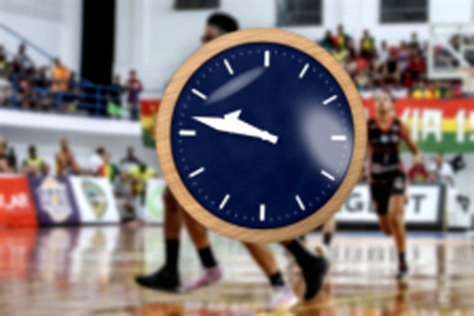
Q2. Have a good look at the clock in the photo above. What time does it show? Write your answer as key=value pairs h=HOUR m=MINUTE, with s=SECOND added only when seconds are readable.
h=9 m=47
